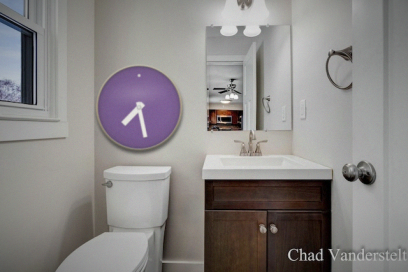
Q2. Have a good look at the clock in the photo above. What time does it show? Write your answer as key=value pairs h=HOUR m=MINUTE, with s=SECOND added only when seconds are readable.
h=7 m=28
